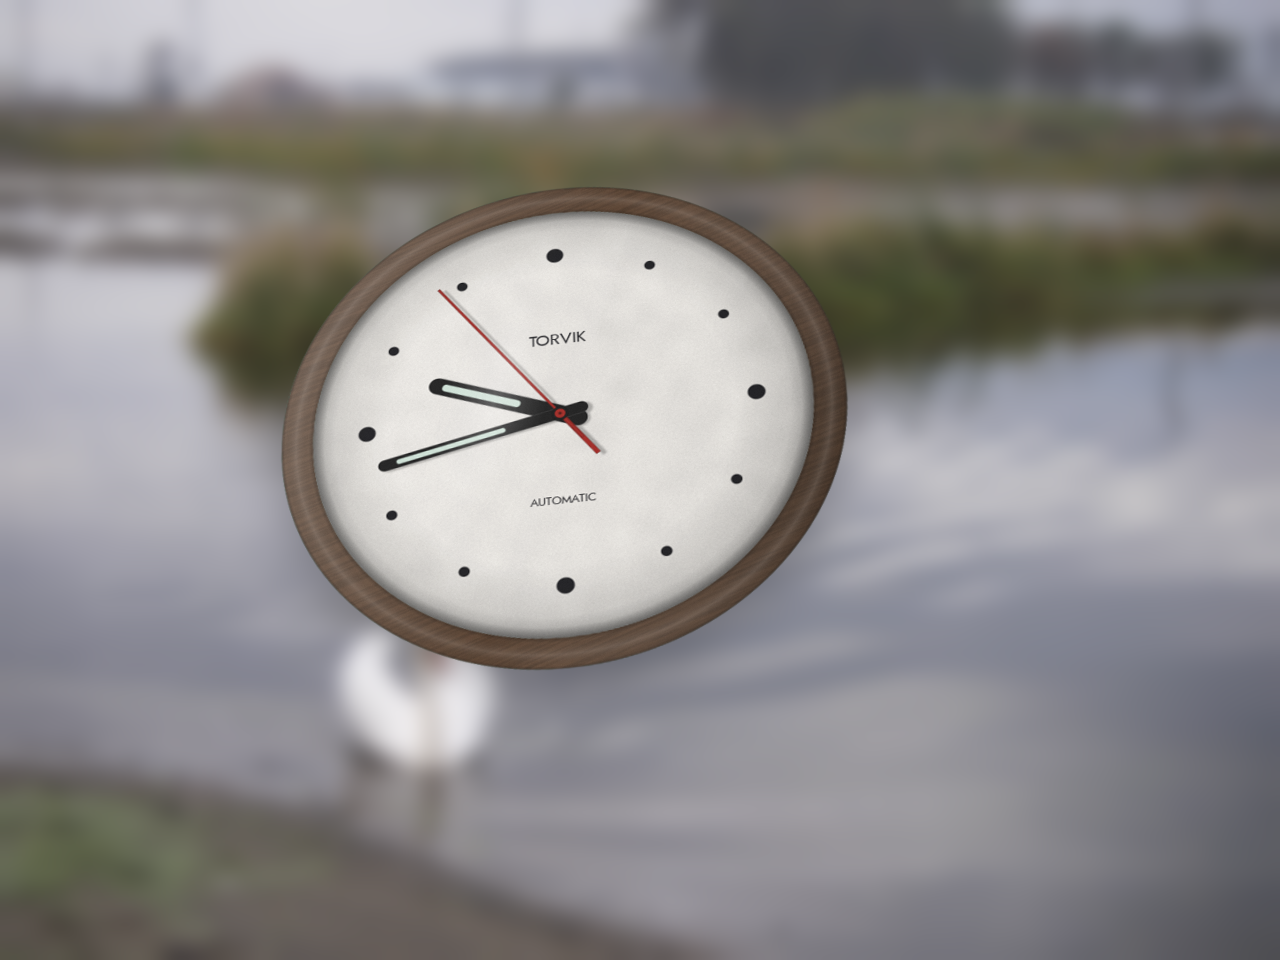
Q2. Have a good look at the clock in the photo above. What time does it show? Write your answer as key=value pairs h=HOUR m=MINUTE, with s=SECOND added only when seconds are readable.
h=9 m=42 s=54
